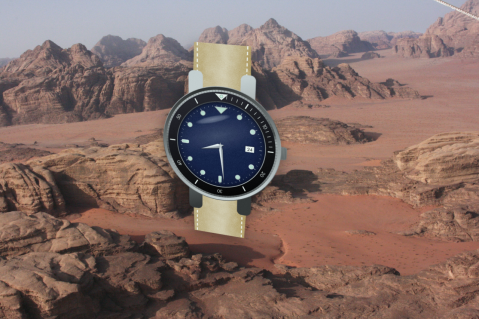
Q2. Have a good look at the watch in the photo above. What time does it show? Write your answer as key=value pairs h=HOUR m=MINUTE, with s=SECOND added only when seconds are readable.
h=8 m=29
